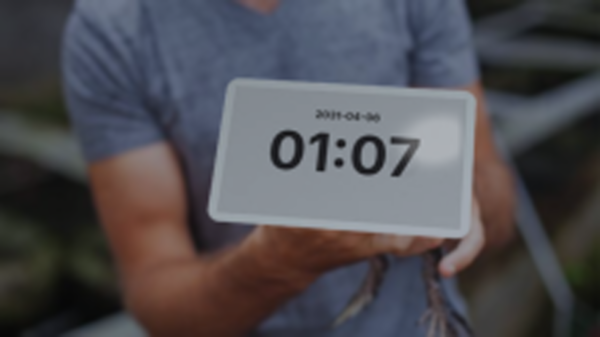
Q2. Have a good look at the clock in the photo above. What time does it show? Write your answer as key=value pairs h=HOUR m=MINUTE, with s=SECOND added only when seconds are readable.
h=1 m=7
